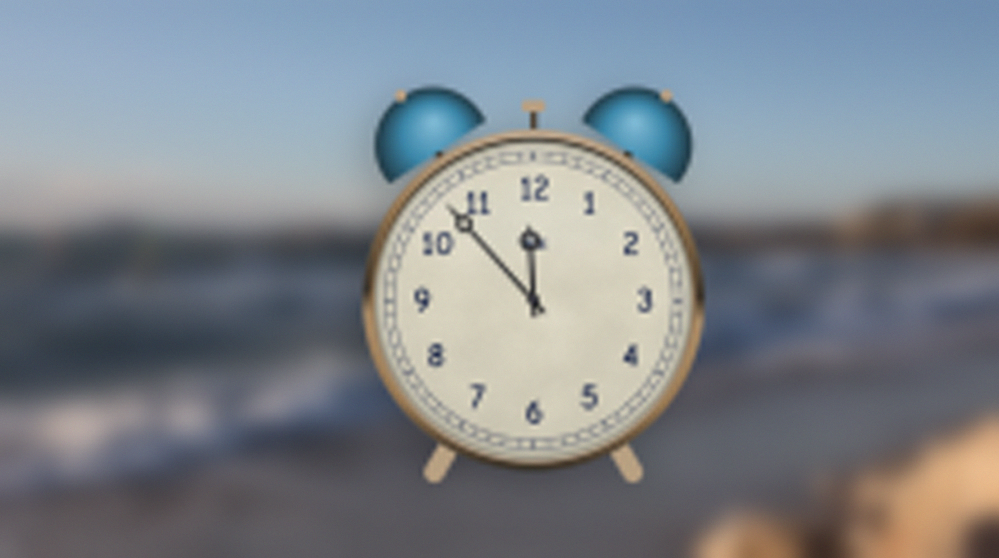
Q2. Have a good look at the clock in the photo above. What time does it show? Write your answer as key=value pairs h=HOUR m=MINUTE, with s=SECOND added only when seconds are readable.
h=11 m=53
